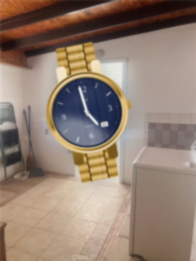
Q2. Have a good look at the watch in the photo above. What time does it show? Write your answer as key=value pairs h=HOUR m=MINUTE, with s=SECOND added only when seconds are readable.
h=4 m=59
